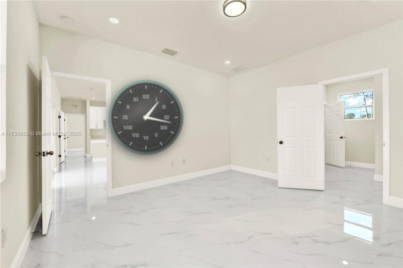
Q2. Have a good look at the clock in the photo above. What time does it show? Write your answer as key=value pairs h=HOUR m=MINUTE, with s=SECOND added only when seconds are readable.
h=1 m=17
